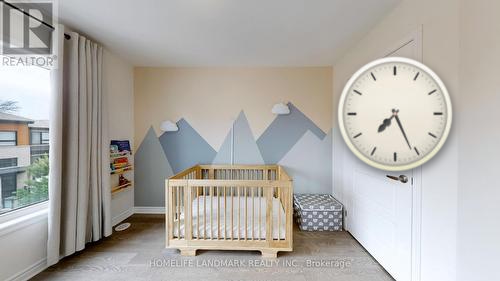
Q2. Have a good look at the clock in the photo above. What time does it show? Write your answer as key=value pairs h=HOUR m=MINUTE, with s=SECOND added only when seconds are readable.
h=7 m=26
